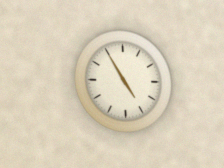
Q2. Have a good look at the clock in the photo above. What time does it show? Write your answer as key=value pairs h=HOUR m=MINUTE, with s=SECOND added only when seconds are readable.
h=4 m=55
